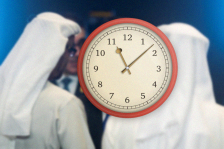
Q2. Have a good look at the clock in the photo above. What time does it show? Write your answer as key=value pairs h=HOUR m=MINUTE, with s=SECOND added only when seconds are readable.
h=11 m=8
